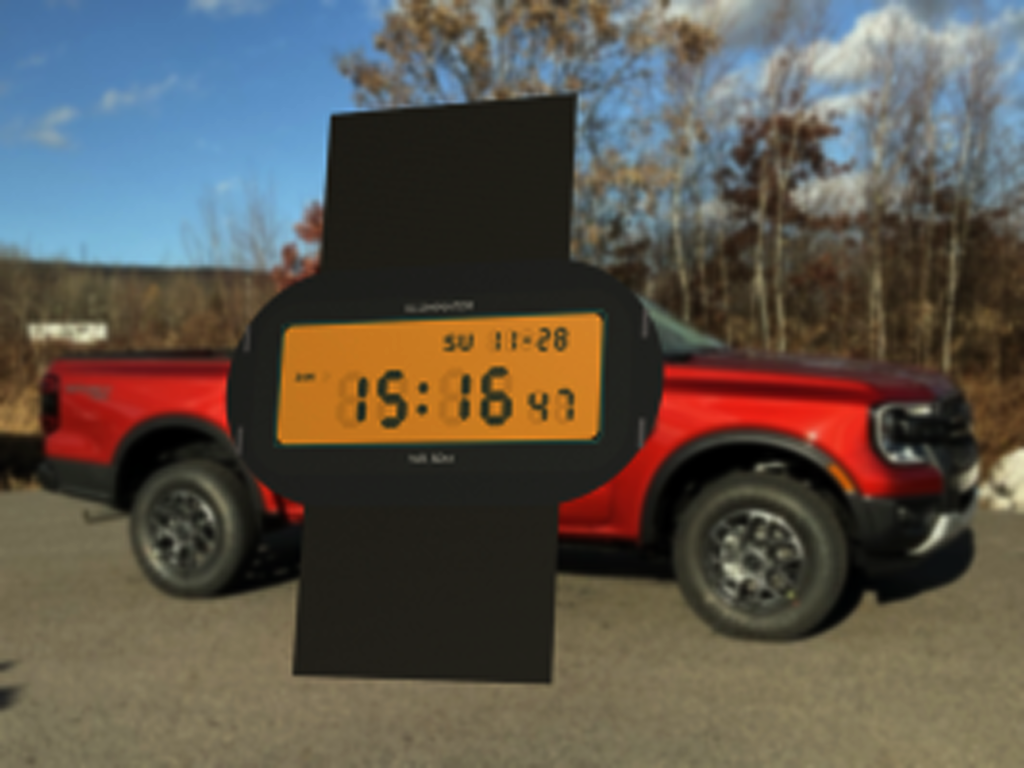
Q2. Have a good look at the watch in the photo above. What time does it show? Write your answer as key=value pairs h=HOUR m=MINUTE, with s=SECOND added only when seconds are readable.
h=15 m=16 s=47
